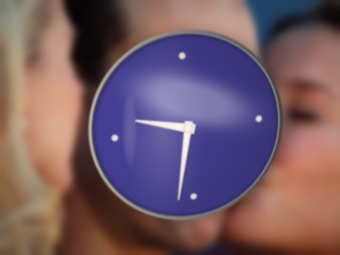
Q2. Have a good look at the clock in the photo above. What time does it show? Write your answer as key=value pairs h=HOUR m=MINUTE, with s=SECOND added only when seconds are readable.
h=9 m=32
